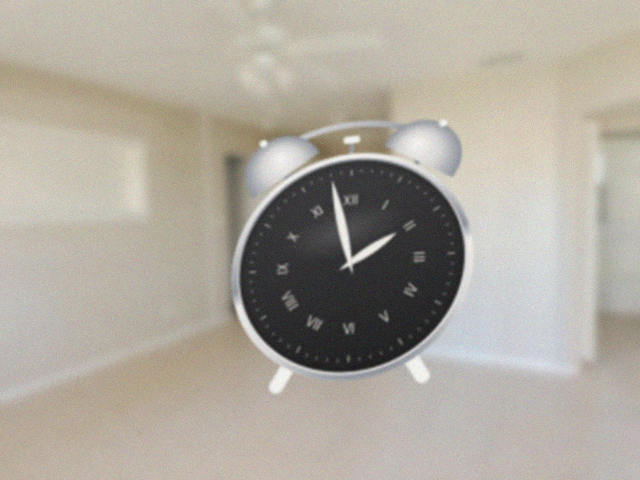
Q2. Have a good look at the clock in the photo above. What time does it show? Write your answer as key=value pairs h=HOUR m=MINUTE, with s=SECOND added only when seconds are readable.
h=1 m=58
